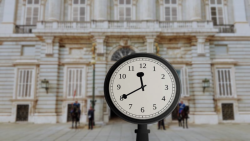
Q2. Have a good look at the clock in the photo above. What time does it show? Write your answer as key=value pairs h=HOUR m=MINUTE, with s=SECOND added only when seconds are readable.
h=11 m=40
